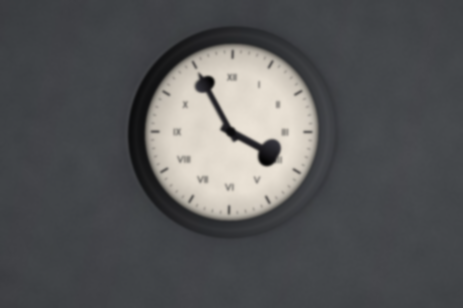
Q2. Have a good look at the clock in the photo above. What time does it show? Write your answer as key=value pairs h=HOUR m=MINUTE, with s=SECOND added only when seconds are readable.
h=3 m=55
